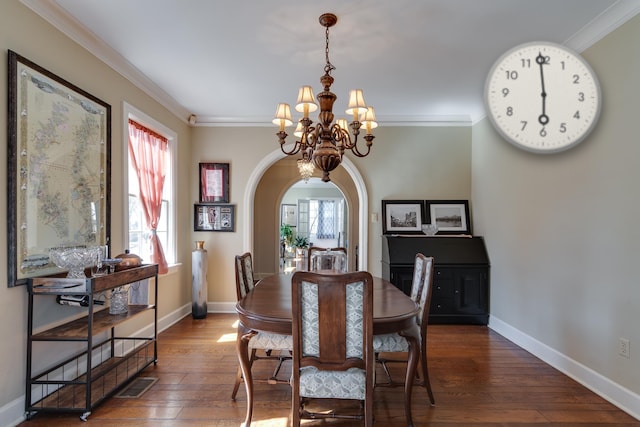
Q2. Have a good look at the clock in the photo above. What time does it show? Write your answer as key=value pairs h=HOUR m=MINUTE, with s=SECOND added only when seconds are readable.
h=5 m=59
